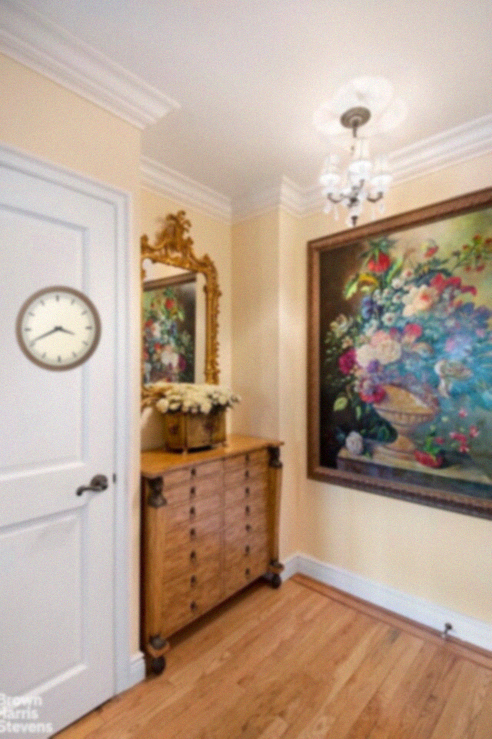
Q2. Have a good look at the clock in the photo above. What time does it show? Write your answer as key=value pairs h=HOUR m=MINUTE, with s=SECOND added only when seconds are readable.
h=3 m=41
